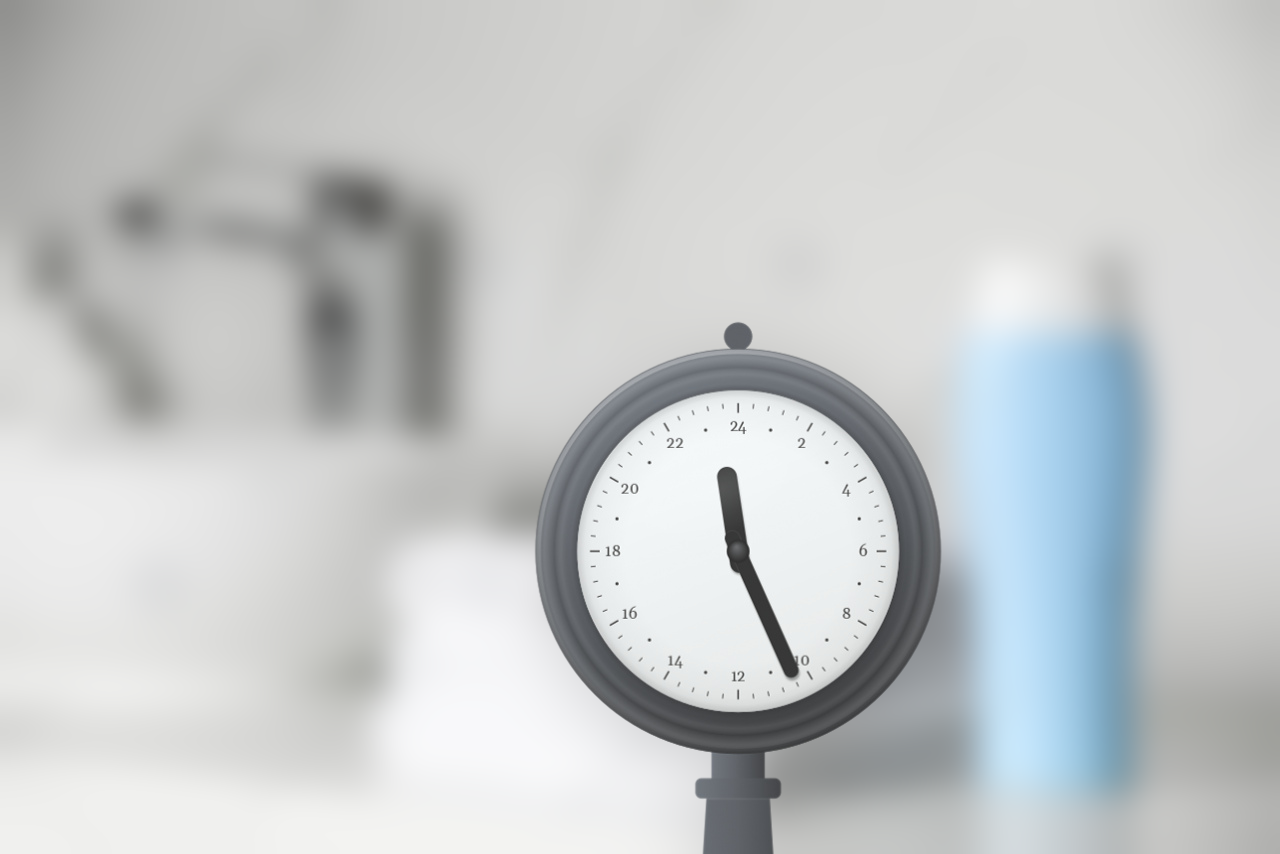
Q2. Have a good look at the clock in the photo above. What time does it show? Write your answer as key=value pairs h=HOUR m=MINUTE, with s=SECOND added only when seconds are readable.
h=23 m=26
